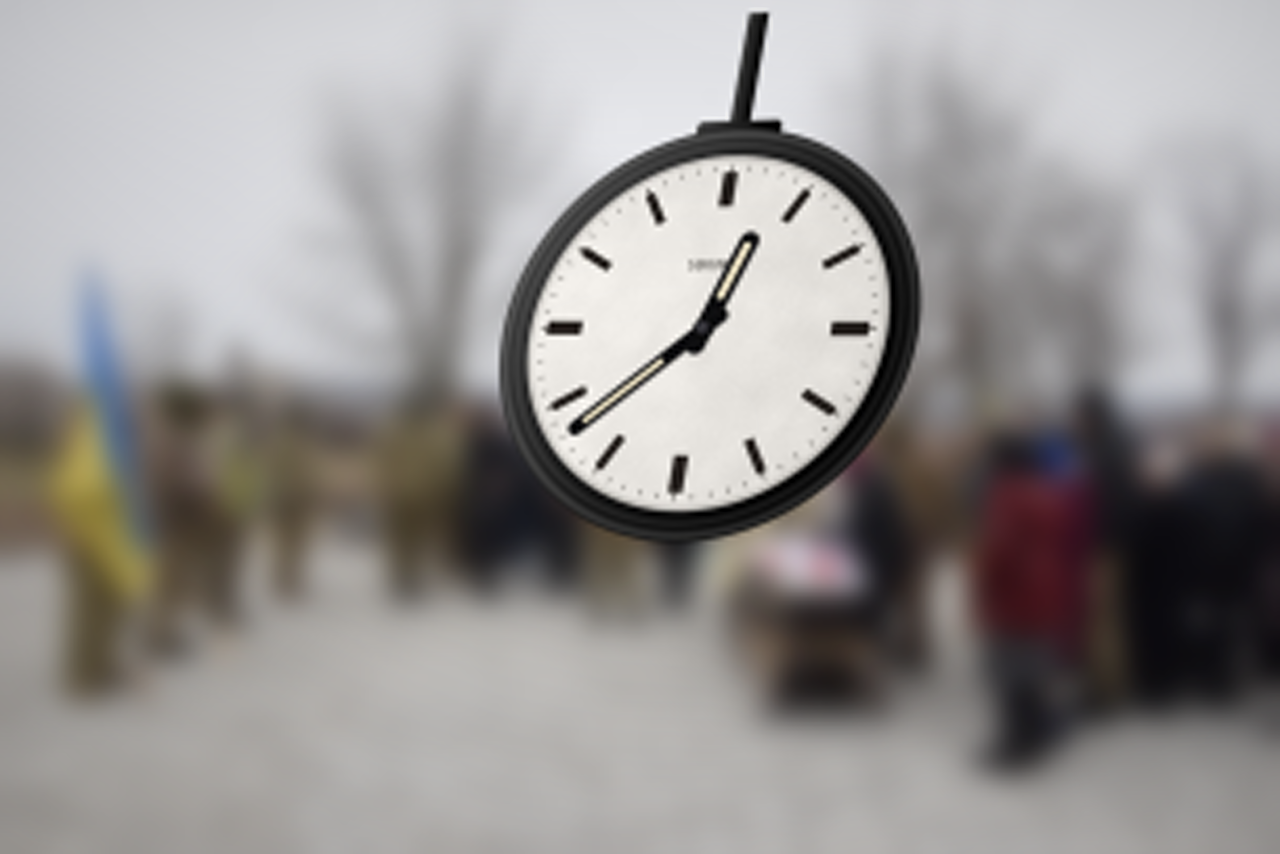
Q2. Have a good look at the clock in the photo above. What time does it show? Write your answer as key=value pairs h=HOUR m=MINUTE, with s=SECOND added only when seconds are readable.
h=12 m=38
